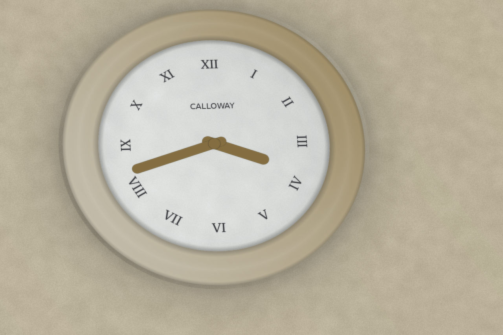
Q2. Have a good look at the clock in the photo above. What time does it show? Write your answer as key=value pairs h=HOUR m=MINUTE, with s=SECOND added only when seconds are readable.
h=3 m=42
